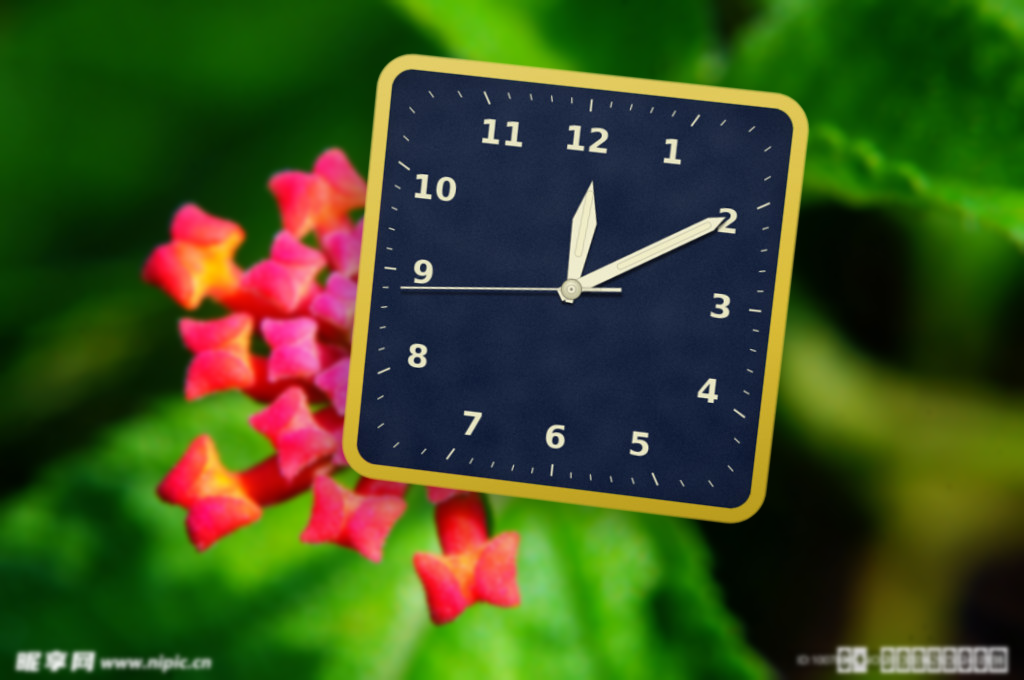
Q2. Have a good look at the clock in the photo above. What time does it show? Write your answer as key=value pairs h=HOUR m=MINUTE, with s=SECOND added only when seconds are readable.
h=12 m=9 s=44
